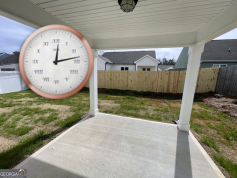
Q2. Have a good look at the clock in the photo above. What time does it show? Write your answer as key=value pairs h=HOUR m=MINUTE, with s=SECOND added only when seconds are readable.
h=12 m=13
